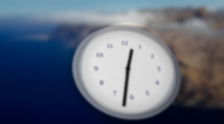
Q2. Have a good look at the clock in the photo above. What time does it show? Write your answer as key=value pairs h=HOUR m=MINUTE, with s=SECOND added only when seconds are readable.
h=12 m=32
